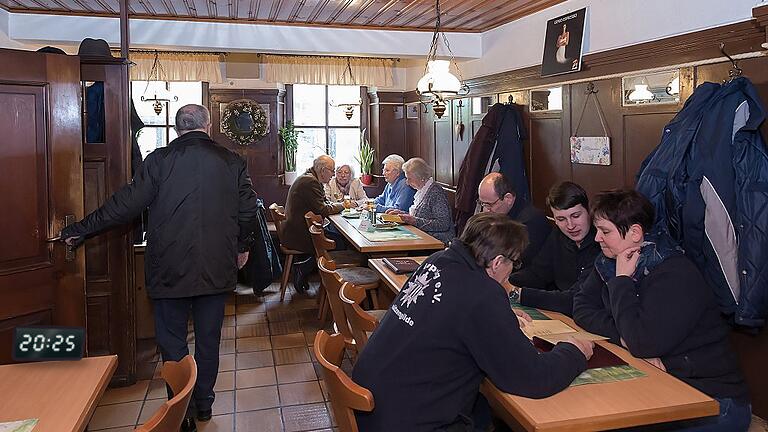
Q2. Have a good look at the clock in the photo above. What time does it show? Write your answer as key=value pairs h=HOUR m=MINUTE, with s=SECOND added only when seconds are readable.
h=20 m=25
